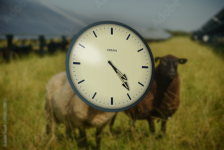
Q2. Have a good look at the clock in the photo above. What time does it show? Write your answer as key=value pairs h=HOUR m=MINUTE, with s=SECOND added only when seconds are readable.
h=4 m=24
